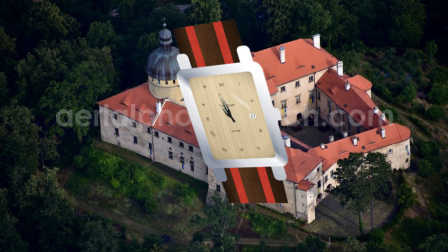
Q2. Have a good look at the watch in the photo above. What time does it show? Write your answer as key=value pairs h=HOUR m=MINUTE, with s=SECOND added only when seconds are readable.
h=10 m=58
